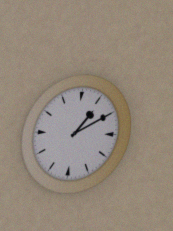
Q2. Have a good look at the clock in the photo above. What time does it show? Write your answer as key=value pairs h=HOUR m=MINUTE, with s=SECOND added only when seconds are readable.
h=1 m=10
